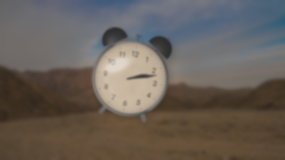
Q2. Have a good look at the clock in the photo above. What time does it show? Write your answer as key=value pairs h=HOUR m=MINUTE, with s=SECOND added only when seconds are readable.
h=2 m=12
